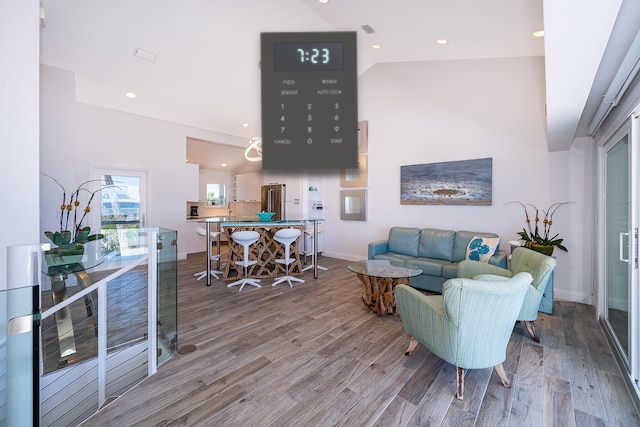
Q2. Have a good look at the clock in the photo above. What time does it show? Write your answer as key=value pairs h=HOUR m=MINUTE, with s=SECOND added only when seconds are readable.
h=7 m=23
